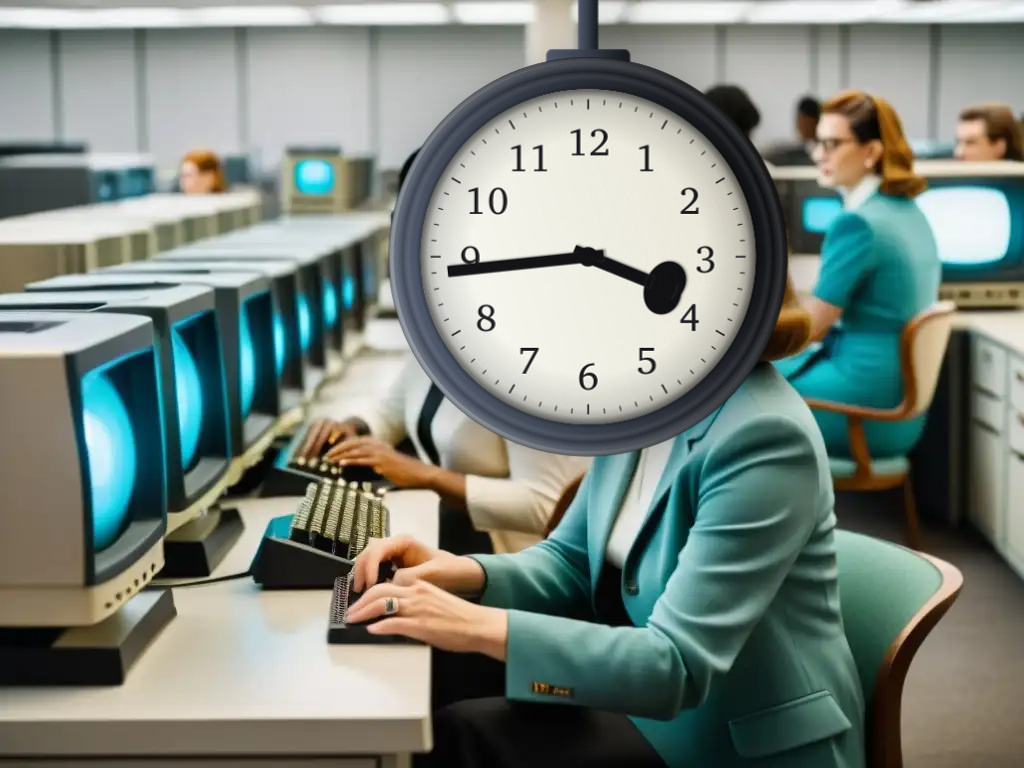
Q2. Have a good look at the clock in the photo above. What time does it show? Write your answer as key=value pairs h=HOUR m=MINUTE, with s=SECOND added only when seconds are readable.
h=3 m=44
